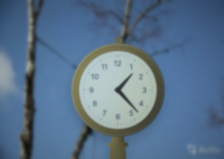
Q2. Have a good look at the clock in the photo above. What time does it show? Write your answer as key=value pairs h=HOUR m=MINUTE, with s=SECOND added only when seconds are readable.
h=1 m=23
